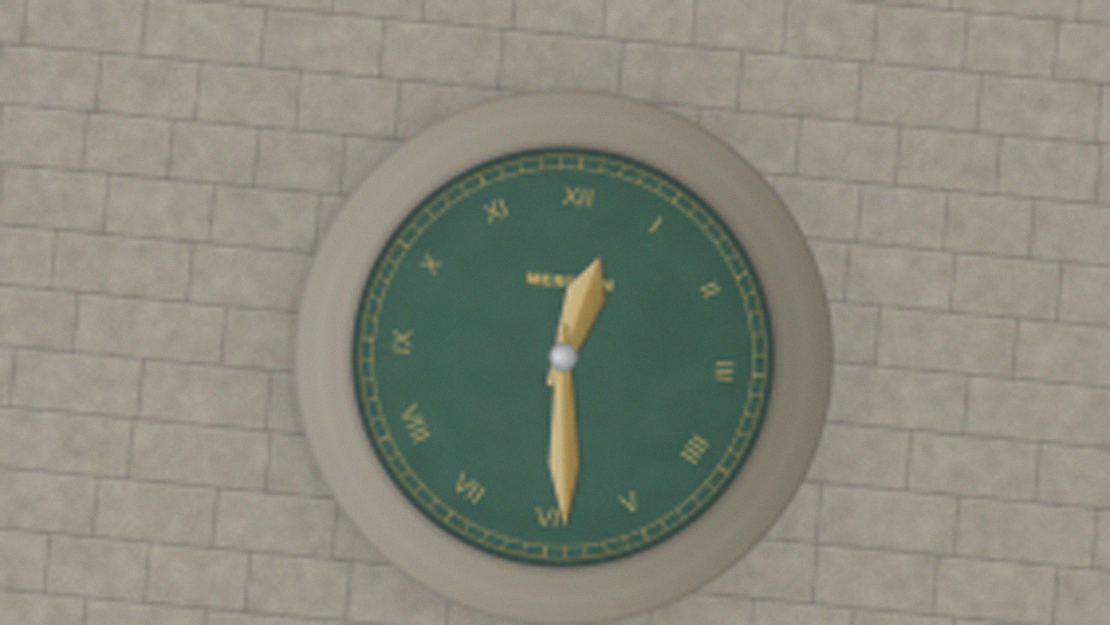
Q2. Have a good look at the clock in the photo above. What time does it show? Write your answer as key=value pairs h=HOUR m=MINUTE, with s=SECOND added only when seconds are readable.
h=12 m=29
